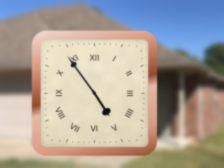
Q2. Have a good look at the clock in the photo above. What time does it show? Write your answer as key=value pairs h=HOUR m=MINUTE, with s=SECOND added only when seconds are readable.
h=4 m=54
